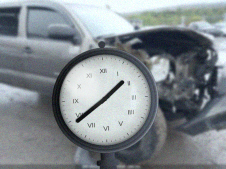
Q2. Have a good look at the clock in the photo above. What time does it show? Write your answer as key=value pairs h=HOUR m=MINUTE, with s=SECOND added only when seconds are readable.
h=1 m=39
